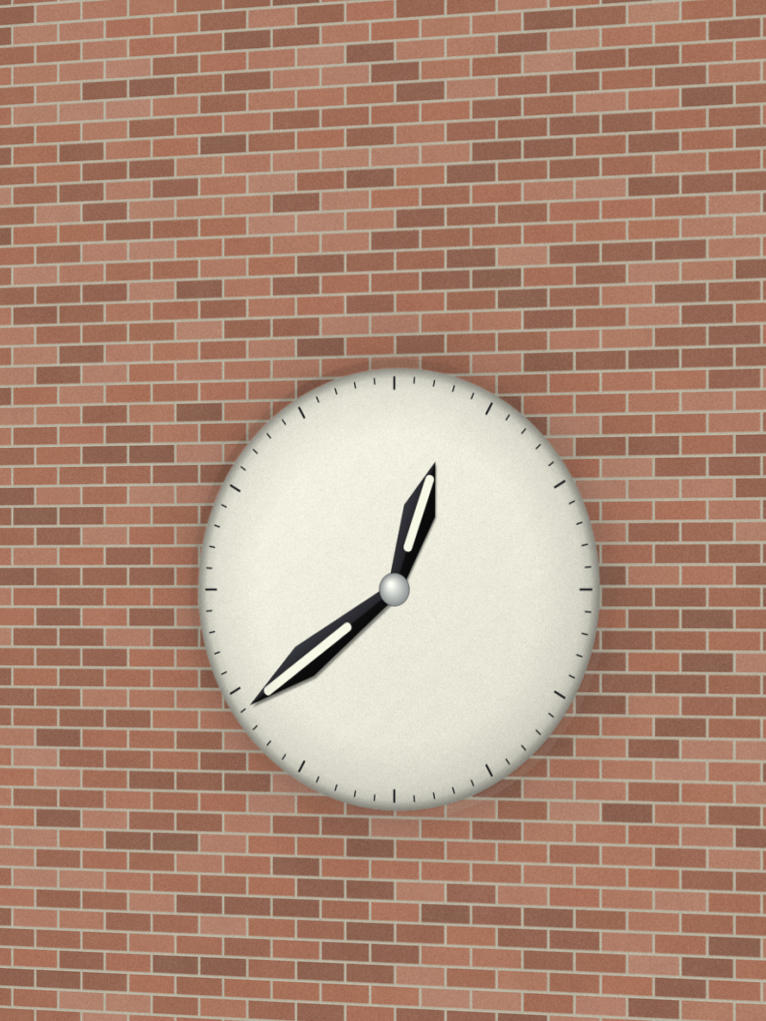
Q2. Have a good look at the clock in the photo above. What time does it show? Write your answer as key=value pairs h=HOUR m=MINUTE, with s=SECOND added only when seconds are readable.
h=12 m=39
